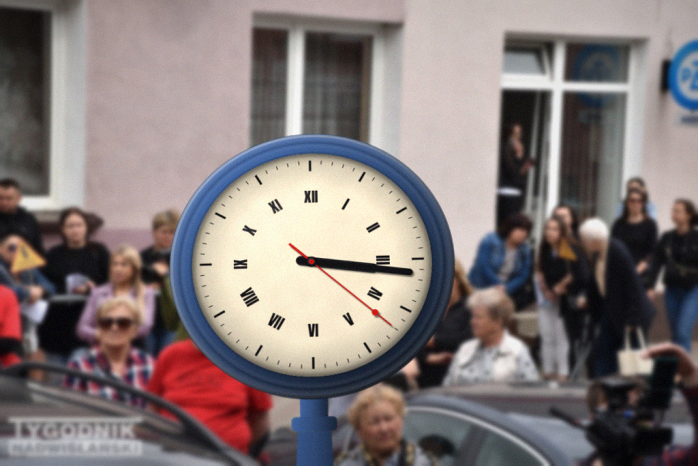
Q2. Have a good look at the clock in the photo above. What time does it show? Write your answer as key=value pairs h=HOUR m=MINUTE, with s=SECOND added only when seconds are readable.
h=3 m=16 s=22
